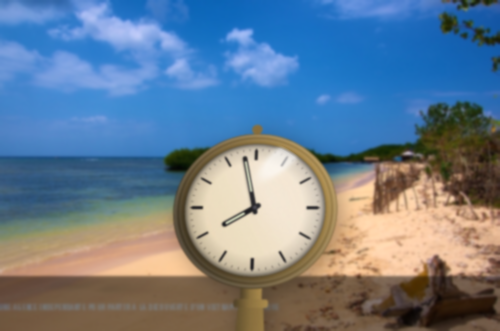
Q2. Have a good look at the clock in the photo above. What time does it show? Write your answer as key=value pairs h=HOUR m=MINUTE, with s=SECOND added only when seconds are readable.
h=7 m=58
